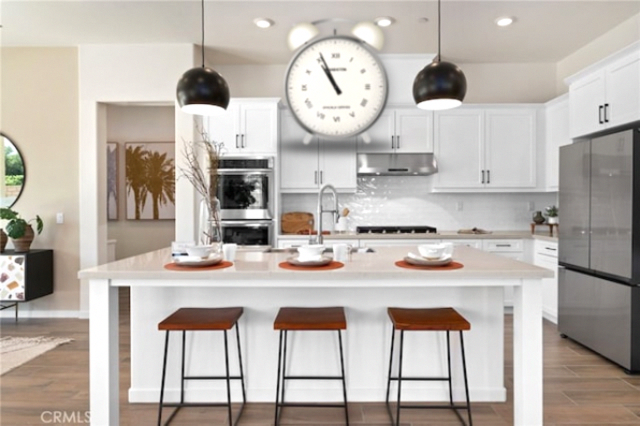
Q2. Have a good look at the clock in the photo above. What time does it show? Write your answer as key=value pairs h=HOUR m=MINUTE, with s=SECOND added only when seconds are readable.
h=10 m=56
